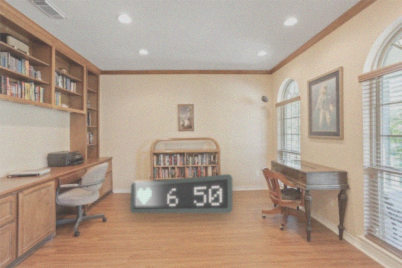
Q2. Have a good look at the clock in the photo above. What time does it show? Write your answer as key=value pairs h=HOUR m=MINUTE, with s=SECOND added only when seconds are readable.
h=6 m=50
